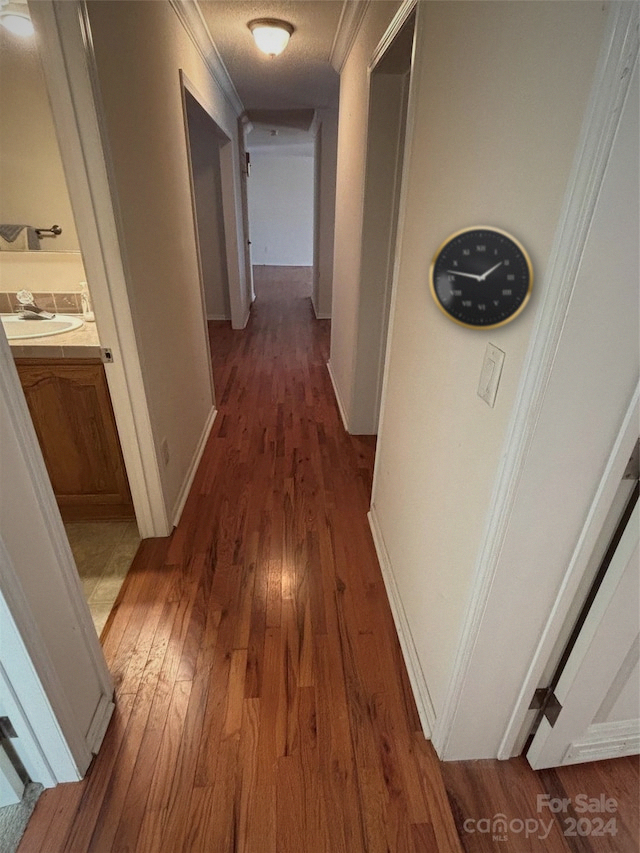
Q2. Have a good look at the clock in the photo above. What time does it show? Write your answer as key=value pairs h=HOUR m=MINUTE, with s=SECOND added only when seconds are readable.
h=1 m=47
